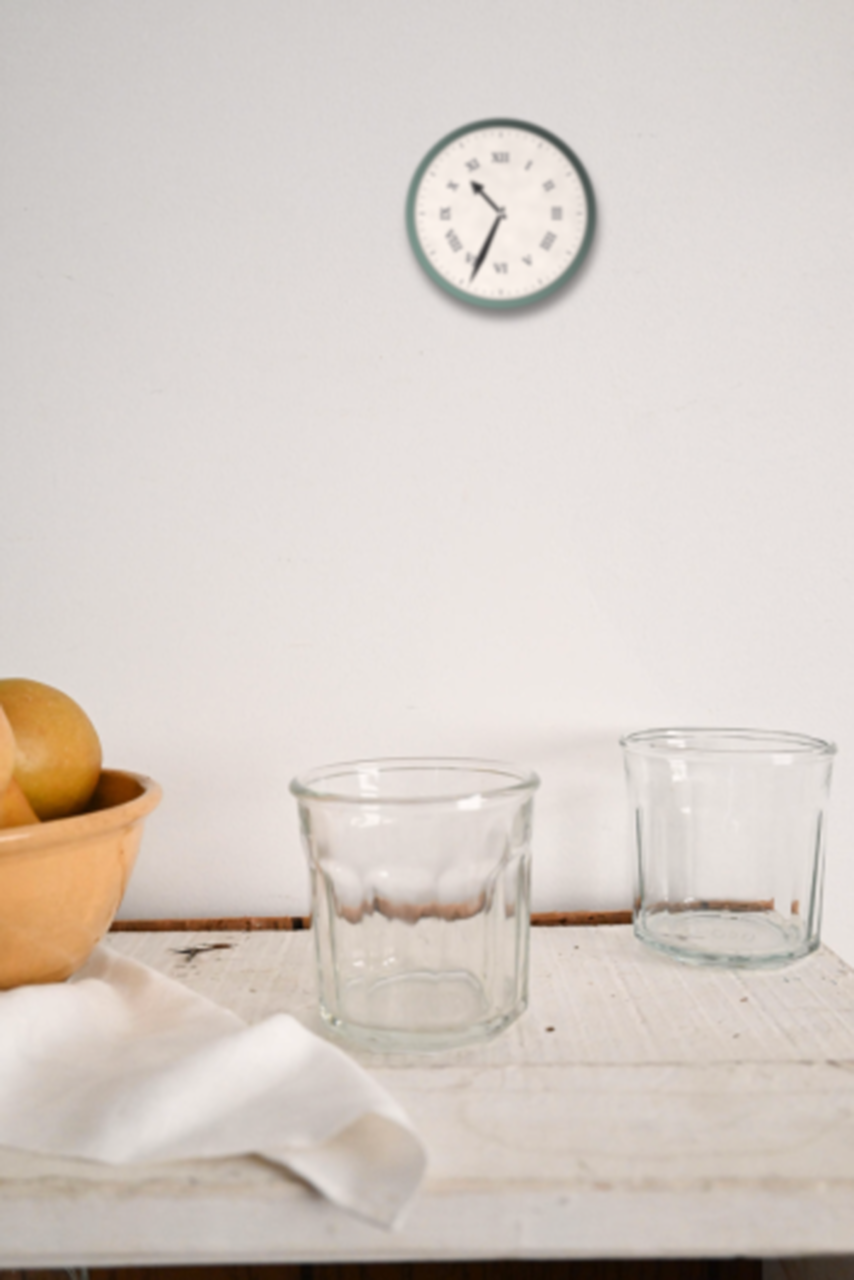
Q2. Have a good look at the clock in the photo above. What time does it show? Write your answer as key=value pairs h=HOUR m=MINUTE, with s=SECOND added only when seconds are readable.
h=10 m=34
